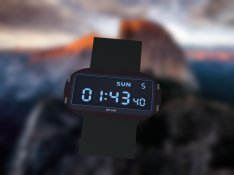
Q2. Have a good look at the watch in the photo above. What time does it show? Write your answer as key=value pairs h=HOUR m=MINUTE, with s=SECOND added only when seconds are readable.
h=1 m=43 s=40
